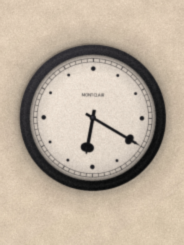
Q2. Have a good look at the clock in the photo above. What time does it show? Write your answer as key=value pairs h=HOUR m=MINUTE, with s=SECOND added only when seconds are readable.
h=6 m=20
